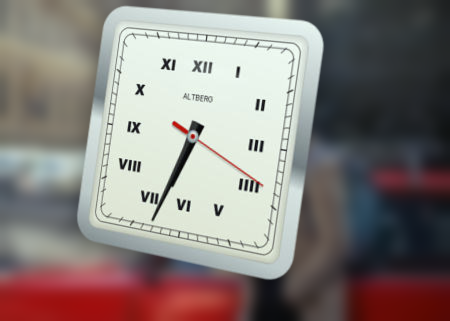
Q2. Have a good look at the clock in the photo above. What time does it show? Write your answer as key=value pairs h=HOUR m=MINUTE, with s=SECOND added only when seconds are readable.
h=6 m=33 s=19
